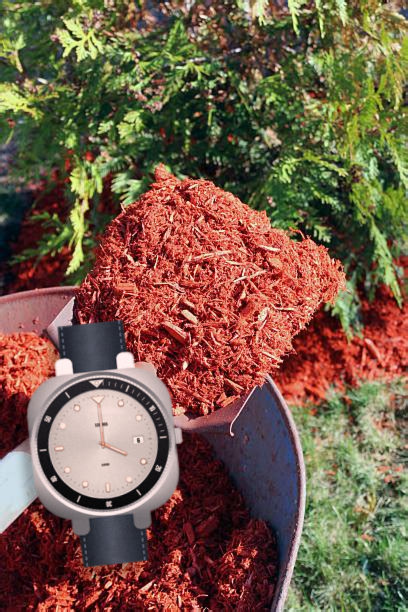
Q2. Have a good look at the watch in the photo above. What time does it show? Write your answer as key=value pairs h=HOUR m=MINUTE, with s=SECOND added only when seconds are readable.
h=4 m=0
